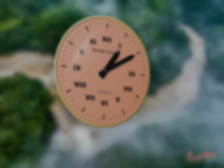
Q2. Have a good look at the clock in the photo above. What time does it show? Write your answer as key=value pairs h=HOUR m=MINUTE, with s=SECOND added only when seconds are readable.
h=1 m=10
